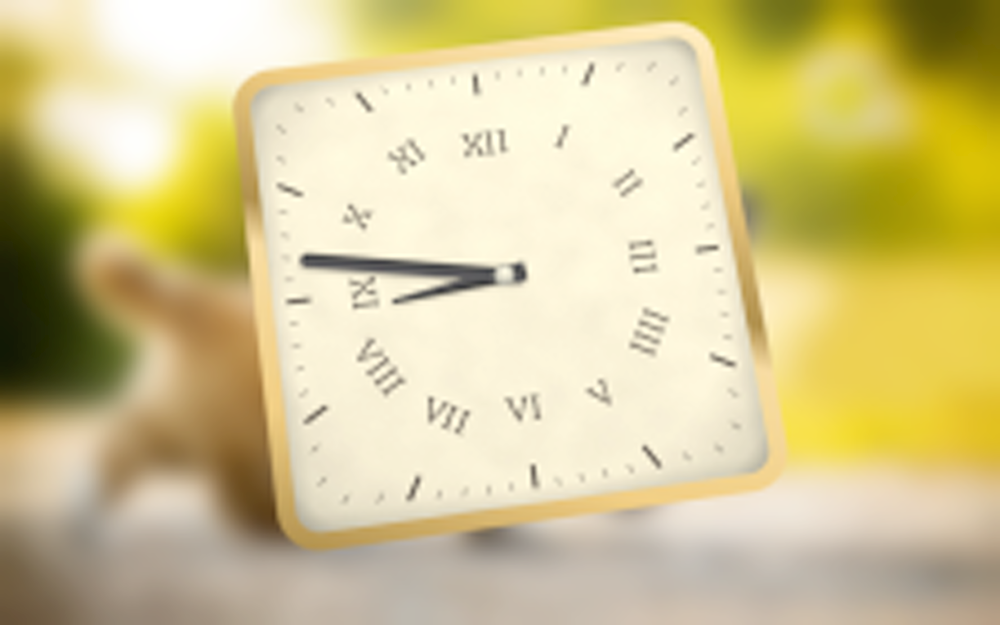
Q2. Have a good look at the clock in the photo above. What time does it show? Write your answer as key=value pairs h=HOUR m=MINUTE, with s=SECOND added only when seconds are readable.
h=8 m=47
